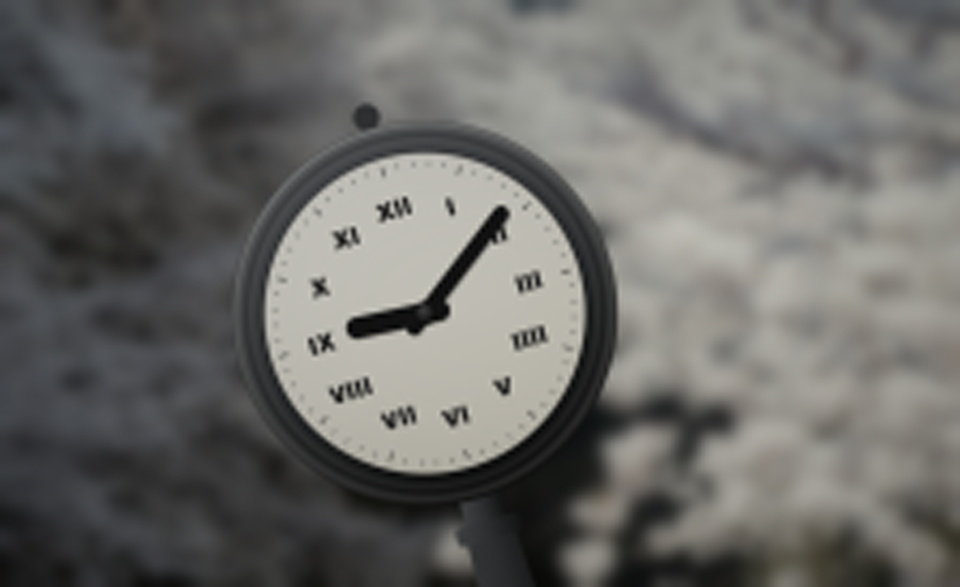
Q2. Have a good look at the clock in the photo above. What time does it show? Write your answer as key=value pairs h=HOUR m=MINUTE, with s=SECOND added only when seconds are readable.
h=9 m=9
